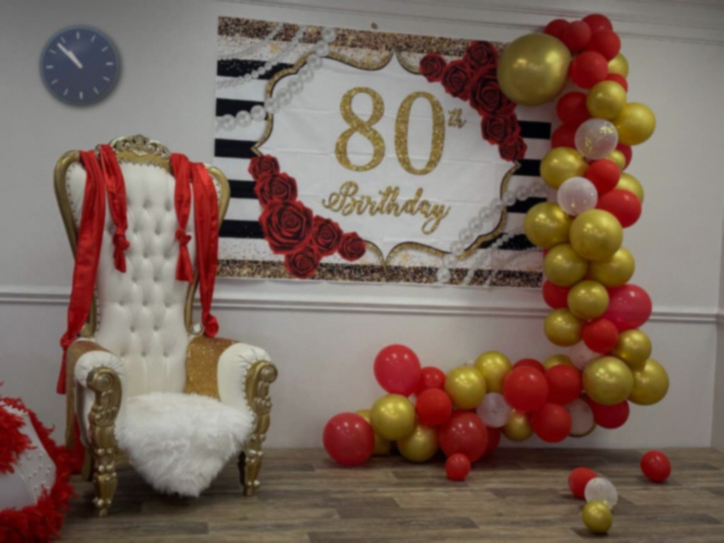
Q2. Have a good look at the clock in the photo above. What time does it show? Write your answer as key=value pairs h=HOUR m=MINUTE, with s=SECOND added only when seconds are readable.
h=10 m=53
